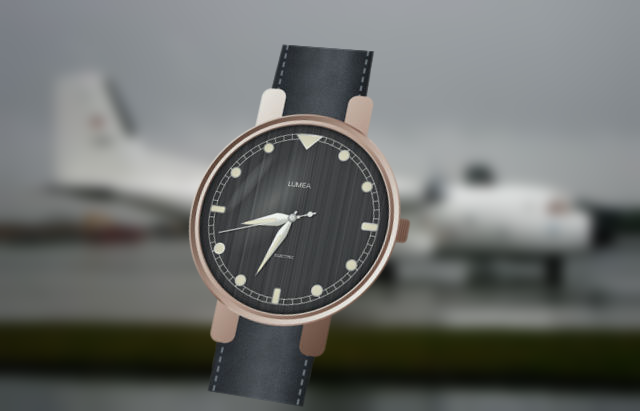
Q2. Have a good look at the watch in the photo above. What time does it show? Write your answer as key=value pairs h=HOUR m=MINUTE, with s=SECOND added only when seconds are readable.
h=8 m=33 s=42
